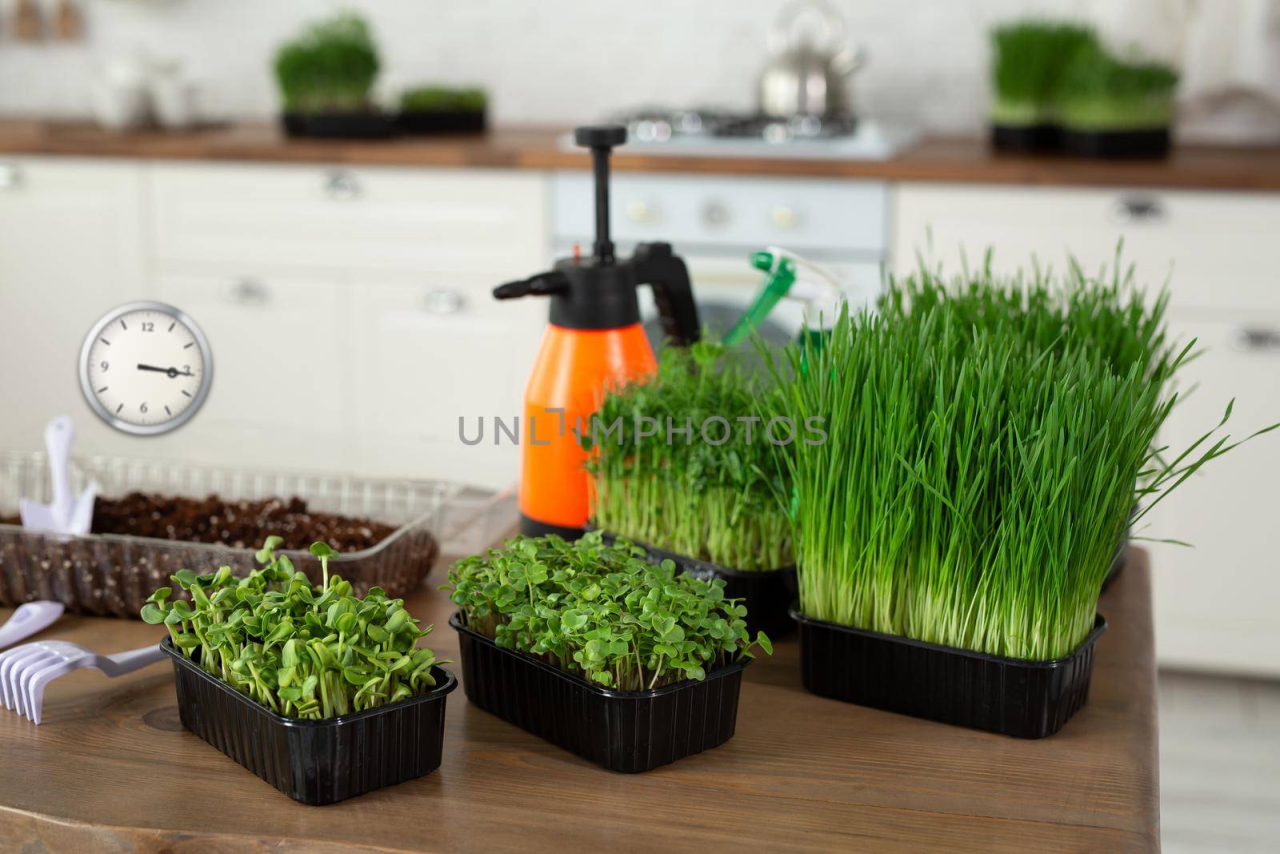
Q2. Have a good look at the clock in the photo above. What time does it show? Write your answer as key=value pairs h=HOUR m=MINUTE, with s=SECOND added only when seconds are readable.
h=3 m=16
